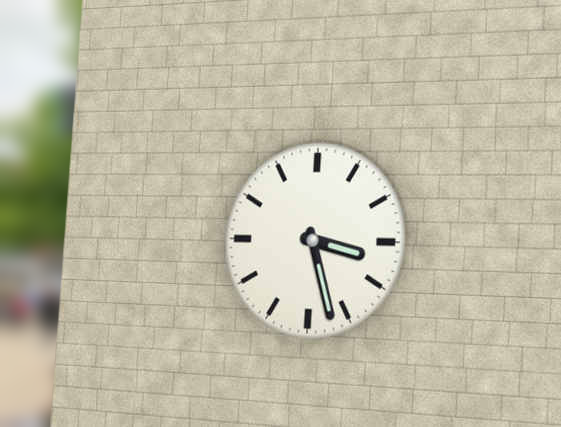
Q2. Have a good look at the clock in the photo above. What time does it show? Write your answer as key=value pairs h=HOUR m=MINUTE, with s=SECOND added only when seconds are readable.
h=3 m=27
